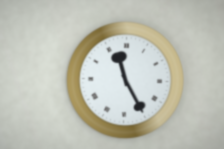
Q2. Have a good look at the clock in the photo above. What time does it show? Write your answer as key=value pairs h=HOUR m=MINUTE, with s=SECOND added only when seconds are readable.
h=11 m=25
